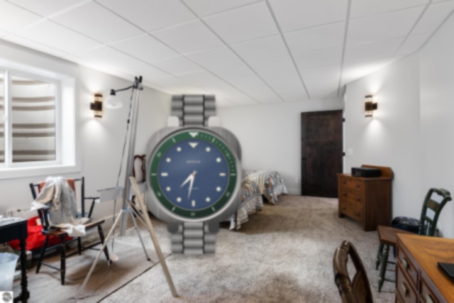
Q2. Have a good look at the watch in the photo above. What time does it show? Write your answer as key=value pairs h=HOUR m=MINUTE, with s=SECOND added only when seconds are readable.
h=7 m=32
